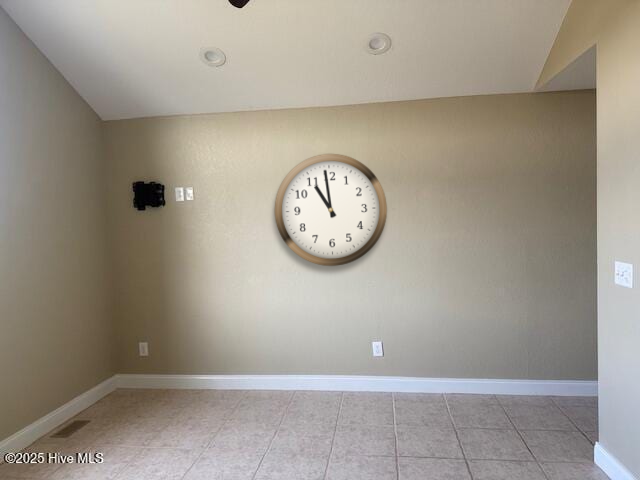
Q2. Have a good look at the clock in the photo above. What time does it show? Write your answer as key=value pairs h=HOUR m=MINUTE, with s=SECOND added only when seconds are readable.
h=10 m=59
